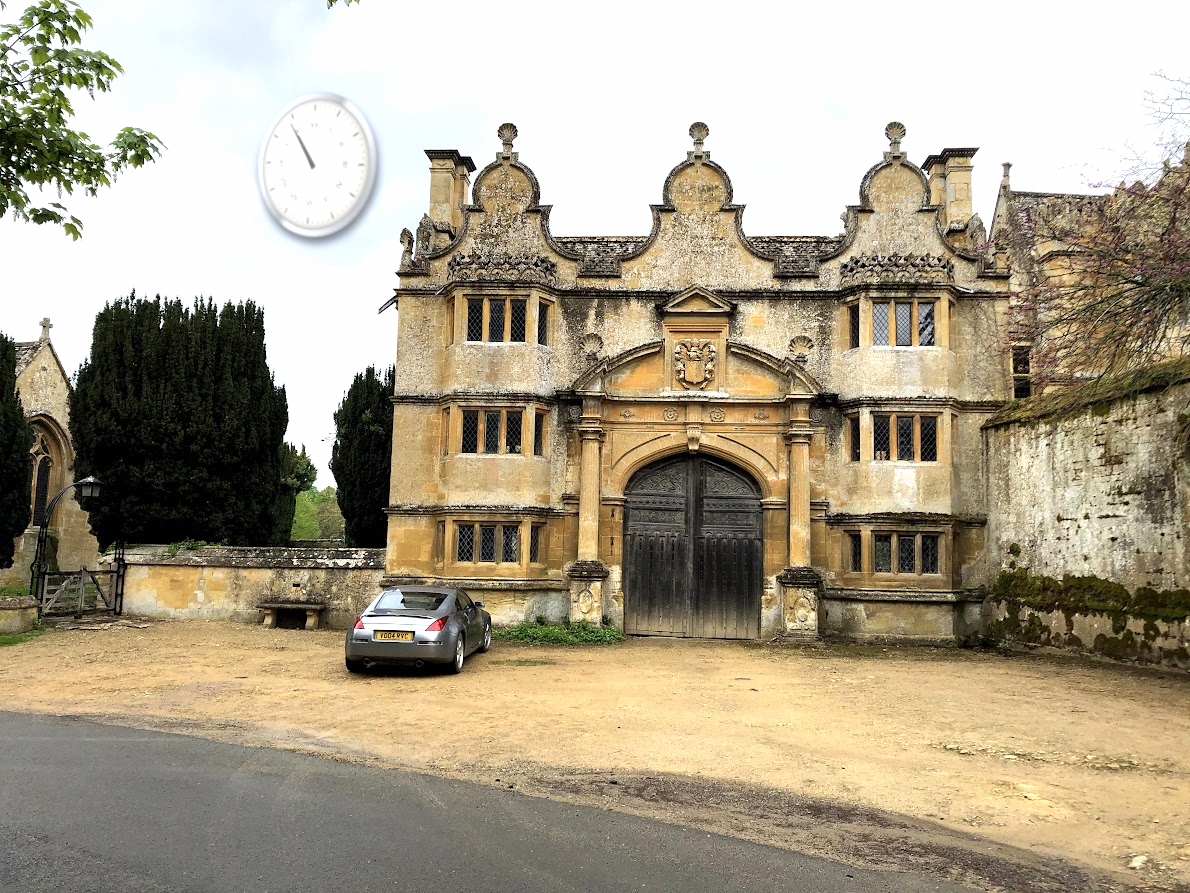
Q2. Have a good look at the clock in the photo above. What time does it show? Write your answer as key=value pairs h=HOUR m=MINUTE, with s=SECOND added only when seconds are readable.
h=10 m=54
